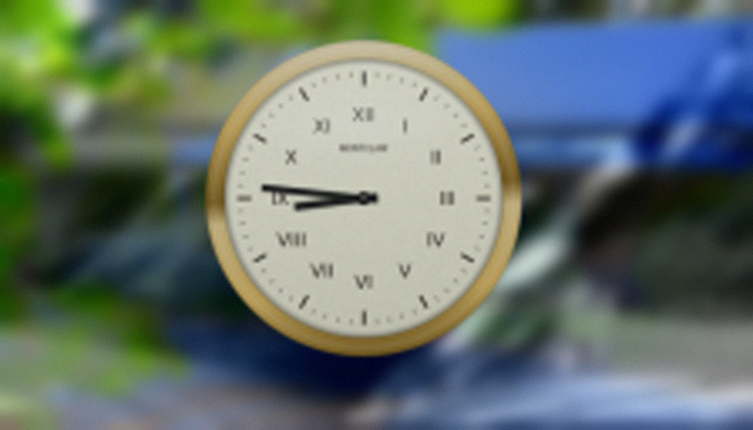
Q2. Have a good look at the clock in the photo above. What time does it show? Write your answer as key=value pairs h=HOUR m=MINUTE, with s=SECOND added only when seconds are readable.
h=8 m=46
